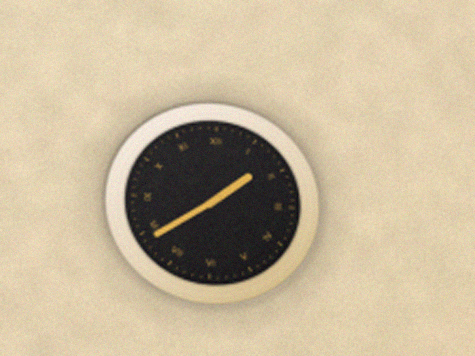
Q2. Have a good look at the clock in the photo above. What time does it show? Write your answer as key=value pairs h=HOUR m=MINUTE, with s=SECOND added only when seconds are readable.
h=1 m=39
